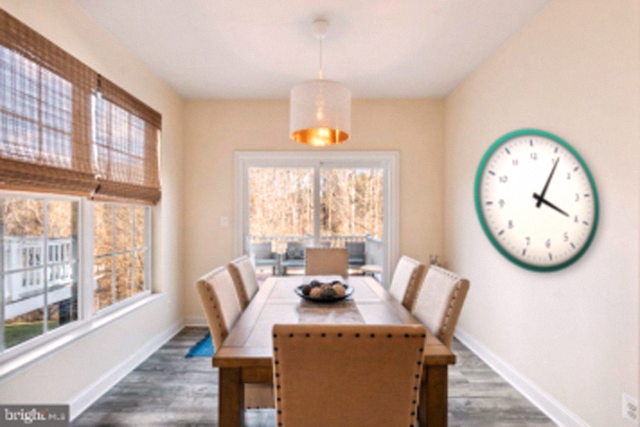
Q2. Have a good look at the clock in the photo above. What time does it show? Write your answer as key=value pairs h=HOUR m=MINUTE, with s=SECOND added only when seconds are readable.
h=4 m=6
